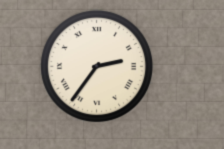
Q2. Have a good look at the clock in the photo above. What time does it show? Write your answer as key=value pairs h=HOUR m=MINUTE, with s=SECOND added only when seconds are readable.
h=2 m=36
